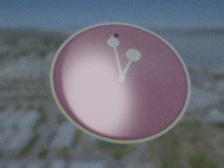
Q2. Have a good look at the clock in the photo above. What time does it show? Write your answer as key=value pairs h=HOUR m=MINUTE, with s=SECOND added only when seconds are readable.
h=12 m=59
